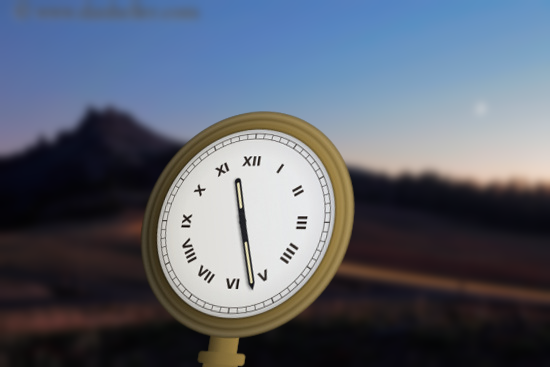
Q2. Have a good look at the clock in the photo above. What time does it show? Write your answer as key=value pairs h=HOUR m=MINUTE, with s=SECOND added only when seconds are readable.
h=11 m=27
